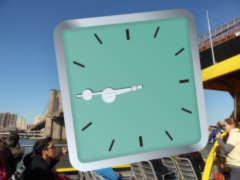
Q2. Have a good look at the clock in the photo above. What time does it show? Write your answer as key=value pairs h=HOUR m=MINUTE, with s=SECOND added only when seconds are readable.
h=8 m=45
